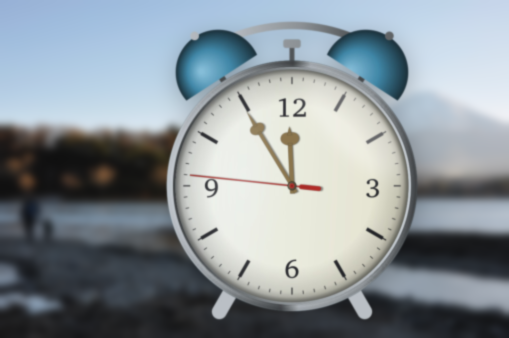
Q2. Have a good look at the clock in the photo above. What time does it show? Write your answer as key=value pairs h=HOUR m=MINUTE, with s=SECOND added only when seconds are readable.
h=11 m=54 s=46
